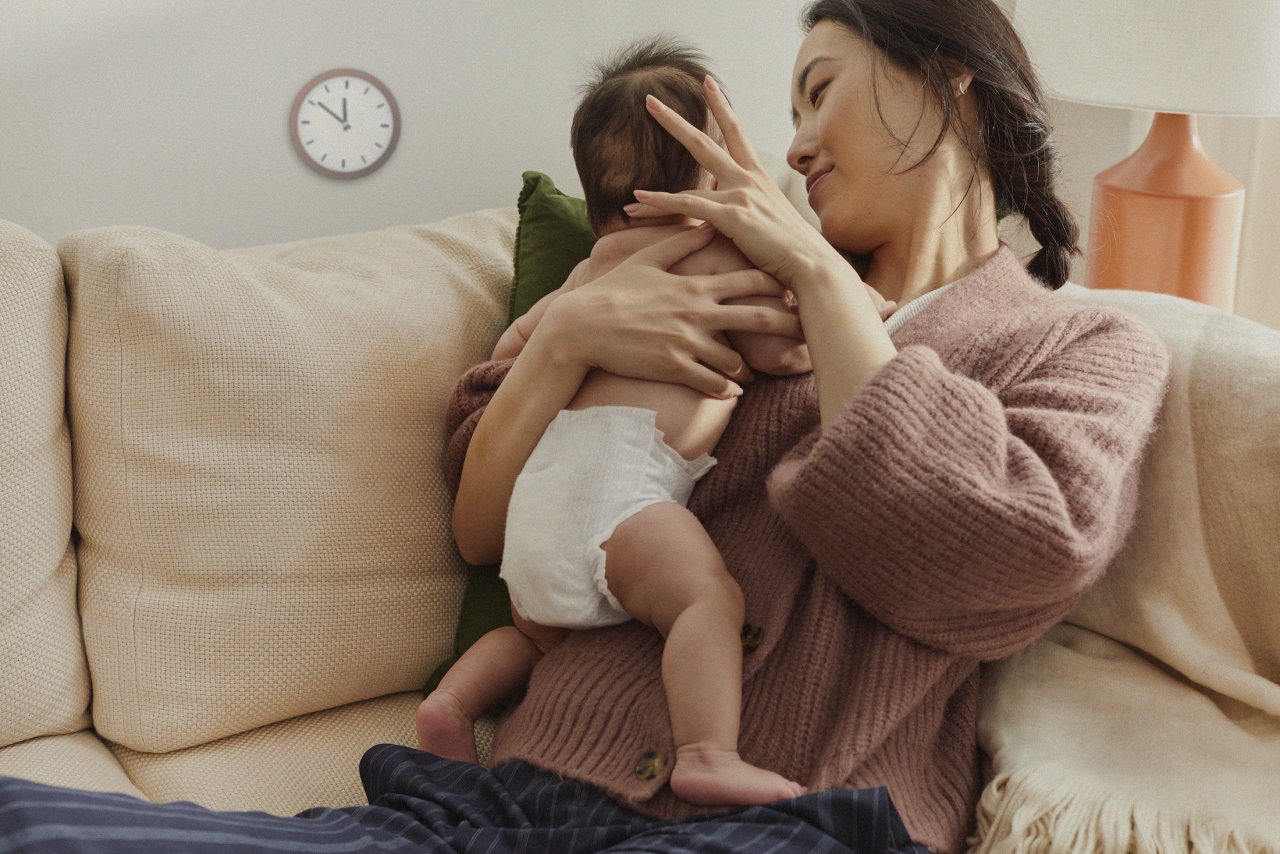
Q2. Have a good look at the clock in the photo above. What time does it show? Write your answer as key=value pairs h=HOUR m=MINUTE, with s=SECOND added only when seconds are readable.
h=11 m=51
